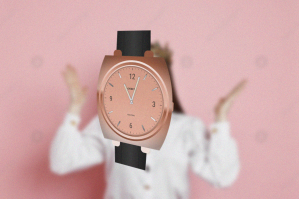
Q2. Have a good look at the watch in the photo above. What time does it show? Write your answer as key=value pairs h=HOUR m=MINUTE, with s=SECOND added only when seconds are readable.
h=11 m=3
